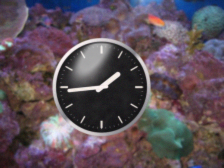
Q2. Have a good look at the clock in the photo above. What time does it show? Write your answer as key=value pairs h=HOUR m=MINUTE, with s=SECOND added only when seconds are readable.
h=1 m=44
